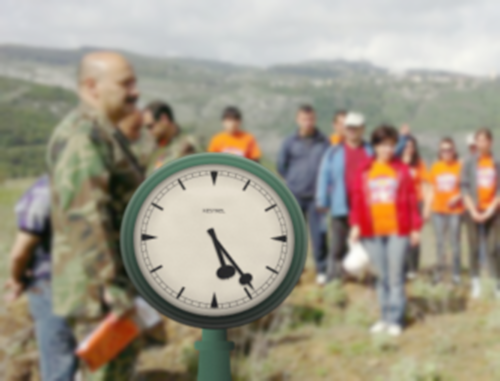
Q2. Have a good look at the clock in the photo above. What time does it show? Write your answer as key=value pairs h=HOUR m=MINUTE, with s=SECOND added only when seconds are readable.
h=5 m=24
